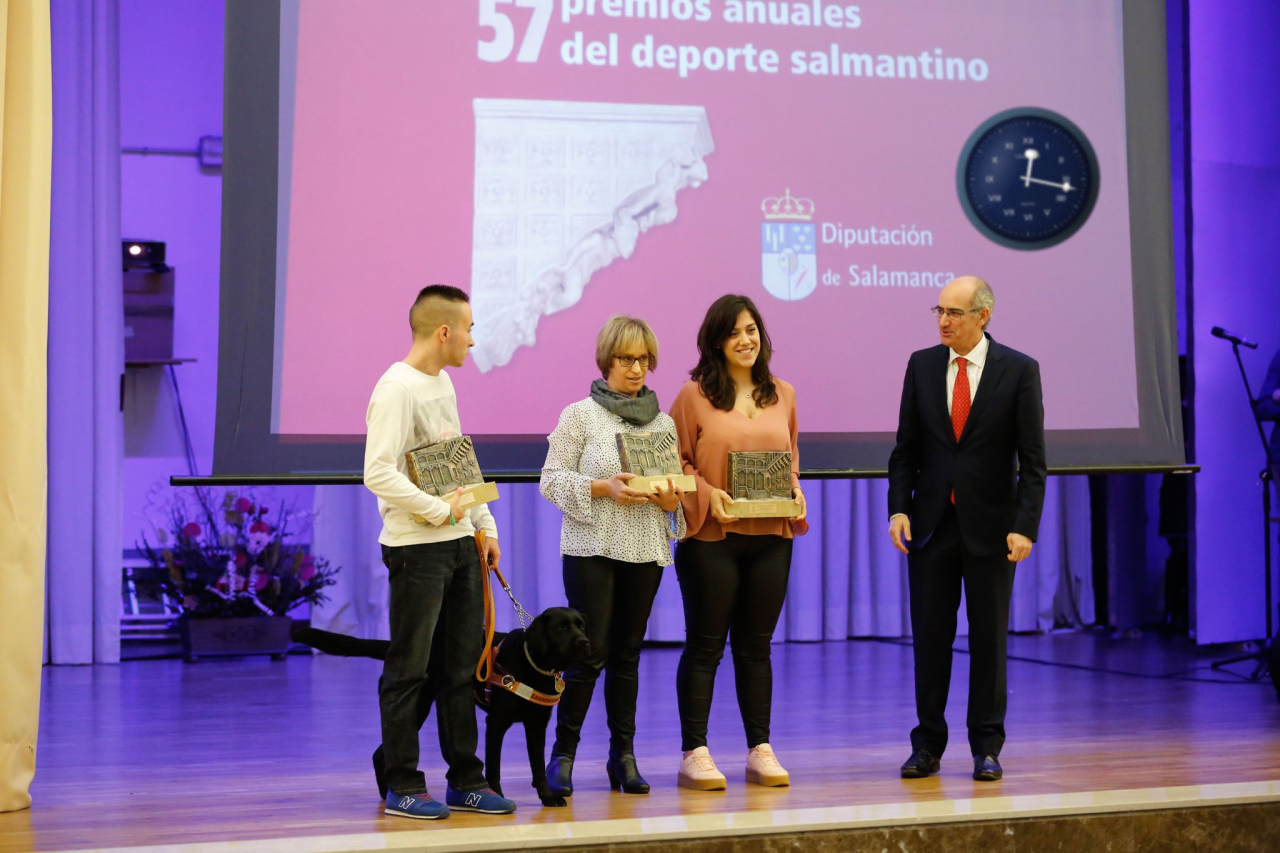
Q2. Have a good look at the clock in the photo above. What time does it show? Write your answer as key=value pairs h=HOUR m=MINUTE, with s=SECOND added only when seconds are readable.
h=12 m=17
